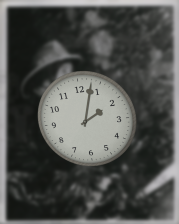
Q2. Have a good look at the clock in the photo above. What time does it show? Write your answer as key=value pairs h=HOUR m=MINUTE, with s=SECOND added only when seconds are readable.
h=2 m=3
